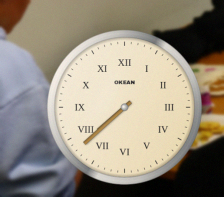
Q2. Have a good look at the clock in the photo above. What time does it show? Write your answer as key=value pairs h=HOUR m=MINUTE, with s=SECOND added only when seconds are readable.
h=7 m=38
